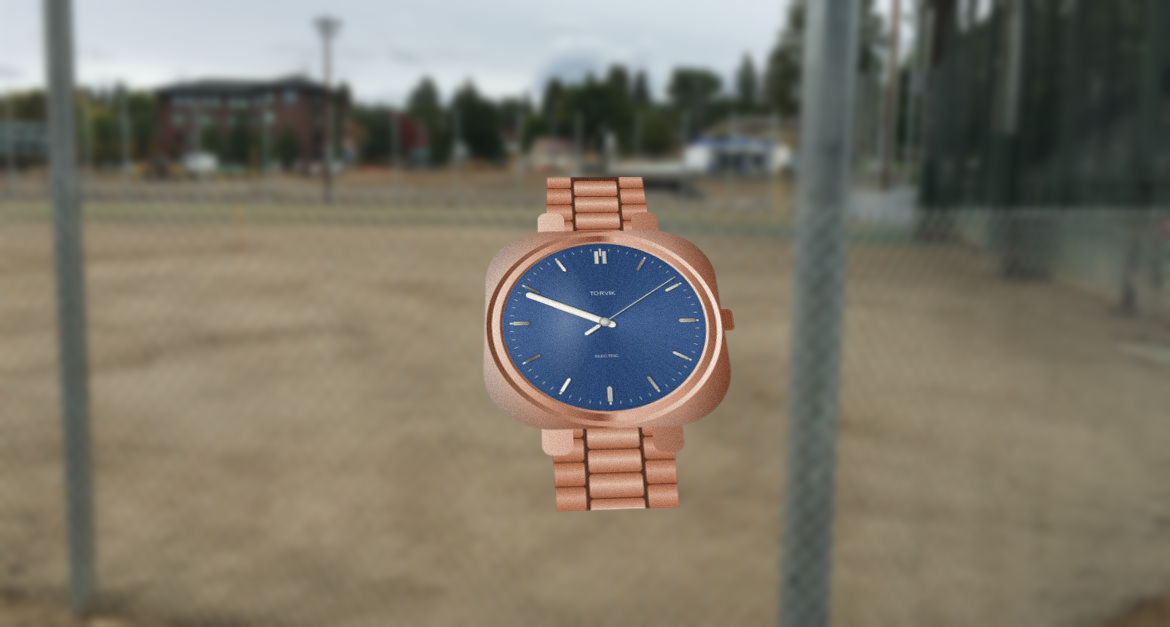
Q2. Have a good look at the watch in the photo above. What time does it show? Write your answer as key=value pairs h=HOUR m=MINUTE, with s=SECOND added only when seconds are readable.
h=9 m=49 s=9
